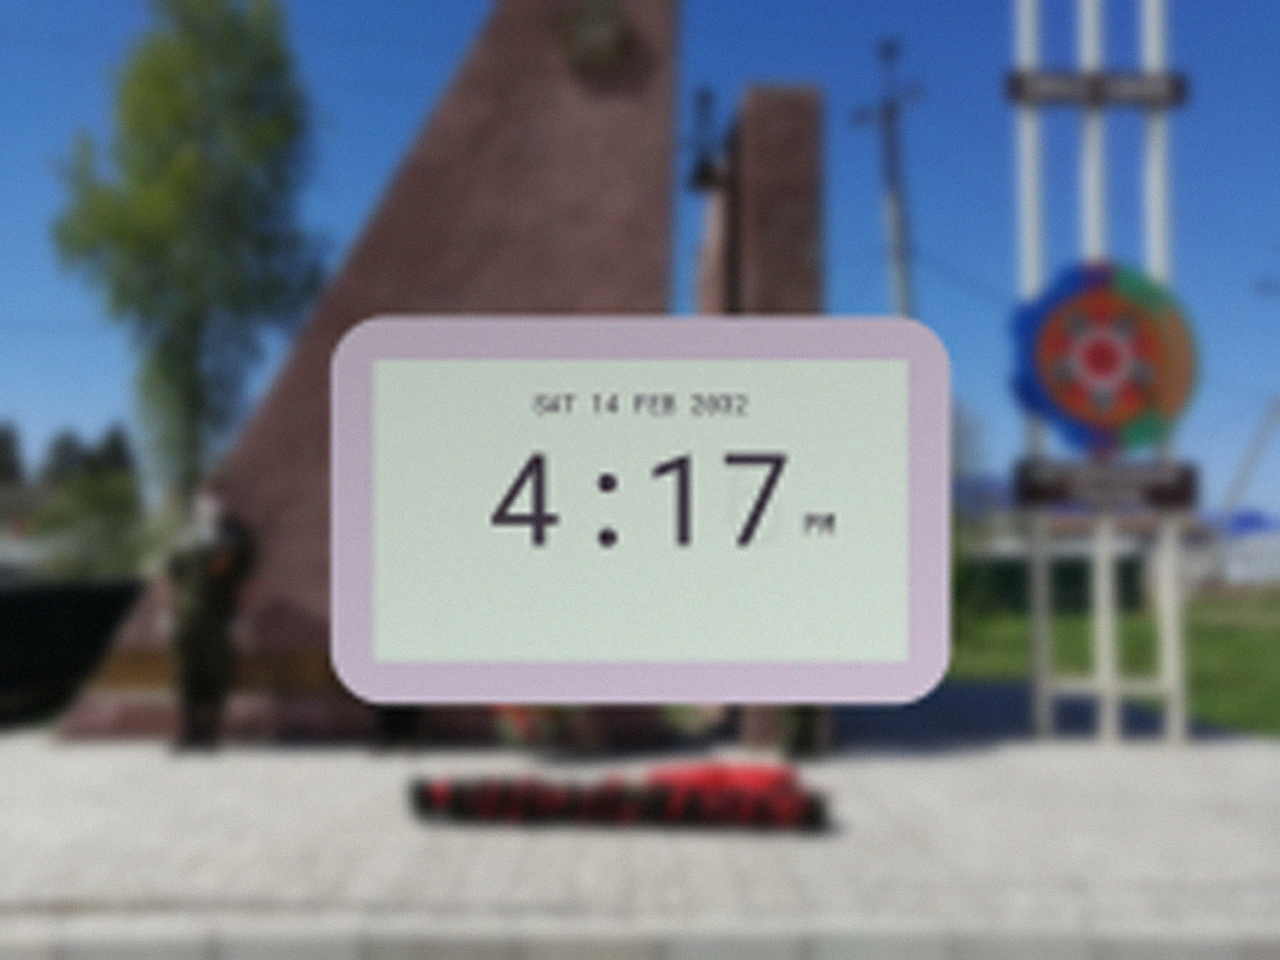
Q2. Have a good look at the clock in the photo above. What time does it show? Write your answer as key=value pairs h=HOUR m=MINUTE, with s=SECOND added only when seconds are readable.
h=4 m=17
